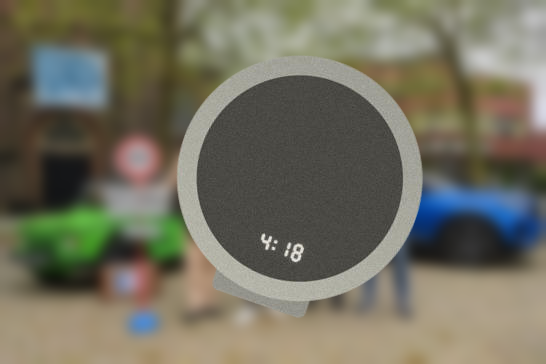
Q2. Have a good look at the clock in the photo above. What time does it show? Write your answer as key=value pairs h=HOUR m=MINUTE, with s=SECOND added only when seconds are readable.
h=4 m=18
